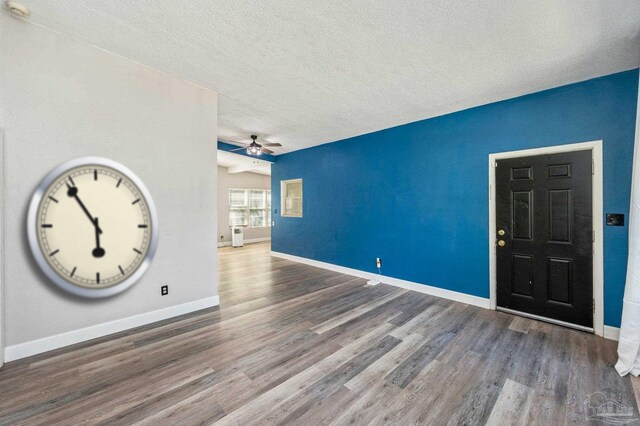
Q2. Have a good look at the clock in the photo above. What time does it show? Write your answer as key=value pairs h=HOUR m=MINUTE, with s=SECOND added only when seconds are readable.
h=5 m=54
